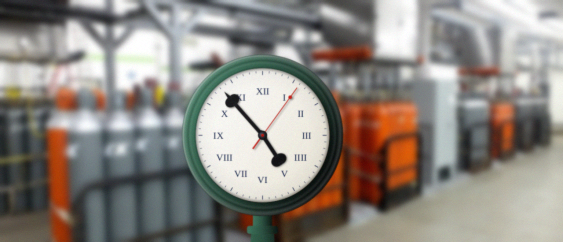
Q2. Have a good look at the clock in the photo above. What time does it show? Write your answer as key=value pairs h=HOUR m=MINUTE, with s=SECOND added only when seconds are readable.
h=4 m=53 s=6
